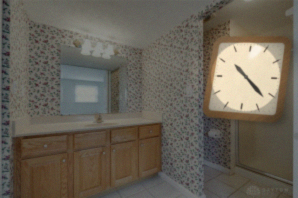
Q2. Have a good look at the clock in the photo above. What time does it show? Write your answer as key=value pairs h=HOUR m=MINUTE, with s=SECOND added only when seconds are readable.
h=10 m=22
